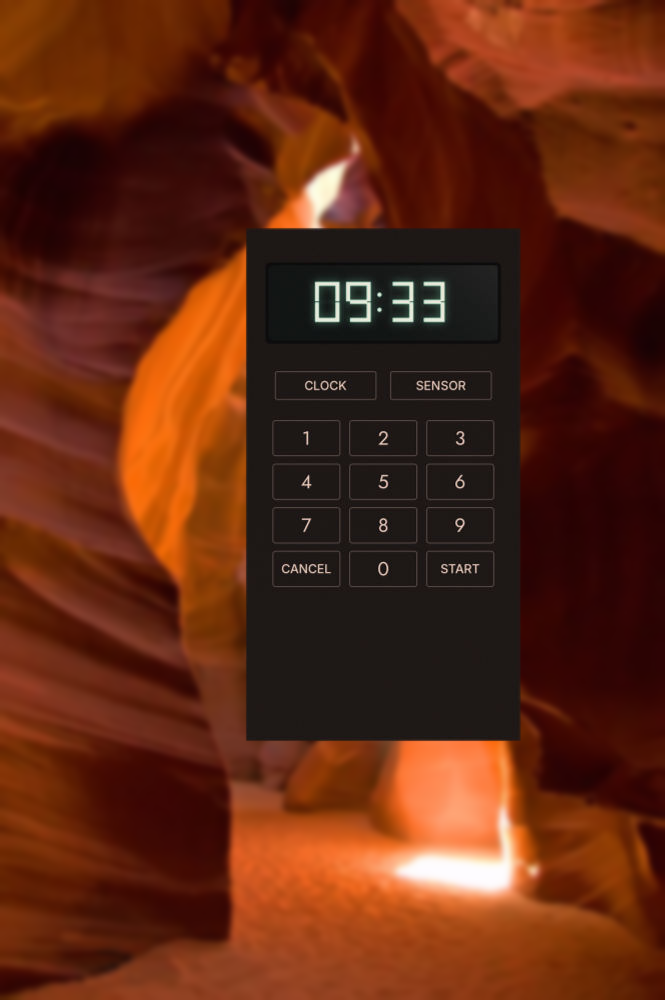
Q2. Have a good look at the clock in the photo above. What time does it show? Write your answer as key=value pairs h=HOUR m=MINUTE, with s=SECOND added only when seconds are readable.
h=9 m=33
